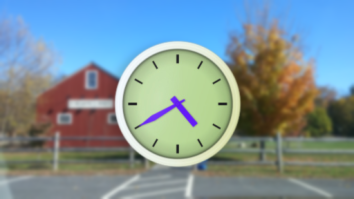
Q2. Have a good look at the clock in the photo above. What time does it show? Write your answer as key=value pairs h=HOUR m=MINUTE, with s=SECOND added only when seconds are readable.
h=4 m=40
